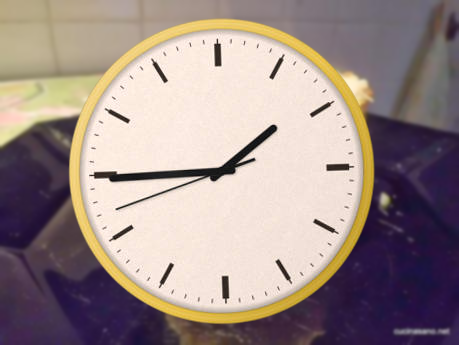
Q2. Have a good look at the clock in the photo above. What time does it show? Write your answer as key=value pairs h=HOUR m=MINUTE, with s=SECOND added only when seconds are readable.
h=1 m=44 s=42
